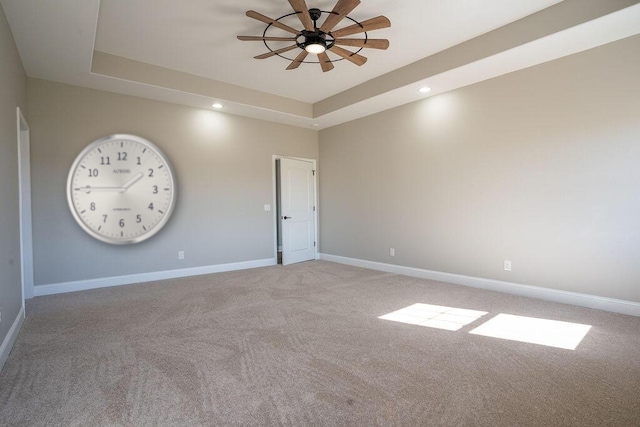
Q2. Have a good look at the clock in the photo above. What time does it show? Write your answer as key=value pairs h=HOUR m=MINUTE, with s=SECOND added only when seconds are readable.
h=1 m=45
